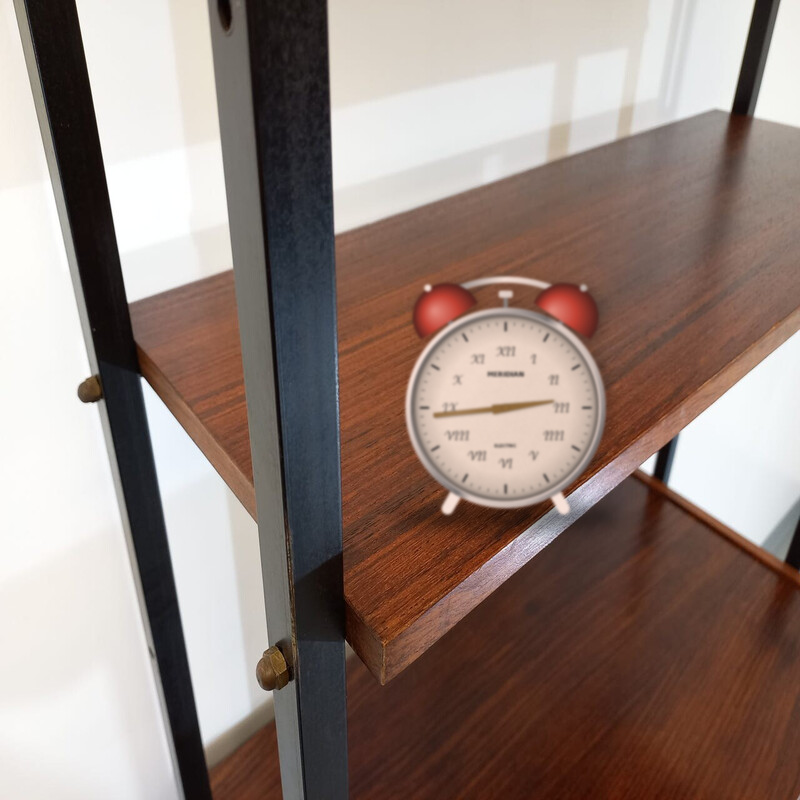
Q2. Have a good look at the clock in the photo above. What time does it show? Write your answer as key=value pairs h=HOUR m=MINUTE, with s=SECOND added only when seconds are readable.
h=2 m=44
